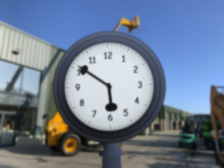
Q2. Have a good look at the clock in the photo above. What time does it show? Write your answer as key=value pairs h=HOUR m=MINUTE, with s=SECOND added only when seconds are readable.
h=5 m=51
